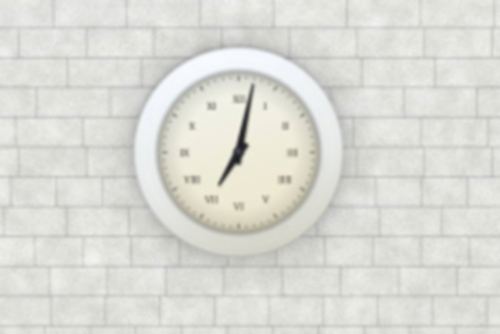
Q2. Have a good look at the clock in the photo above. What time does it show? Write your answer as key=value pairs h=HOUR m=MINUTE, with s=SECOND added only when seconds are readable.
h=7 m=2
